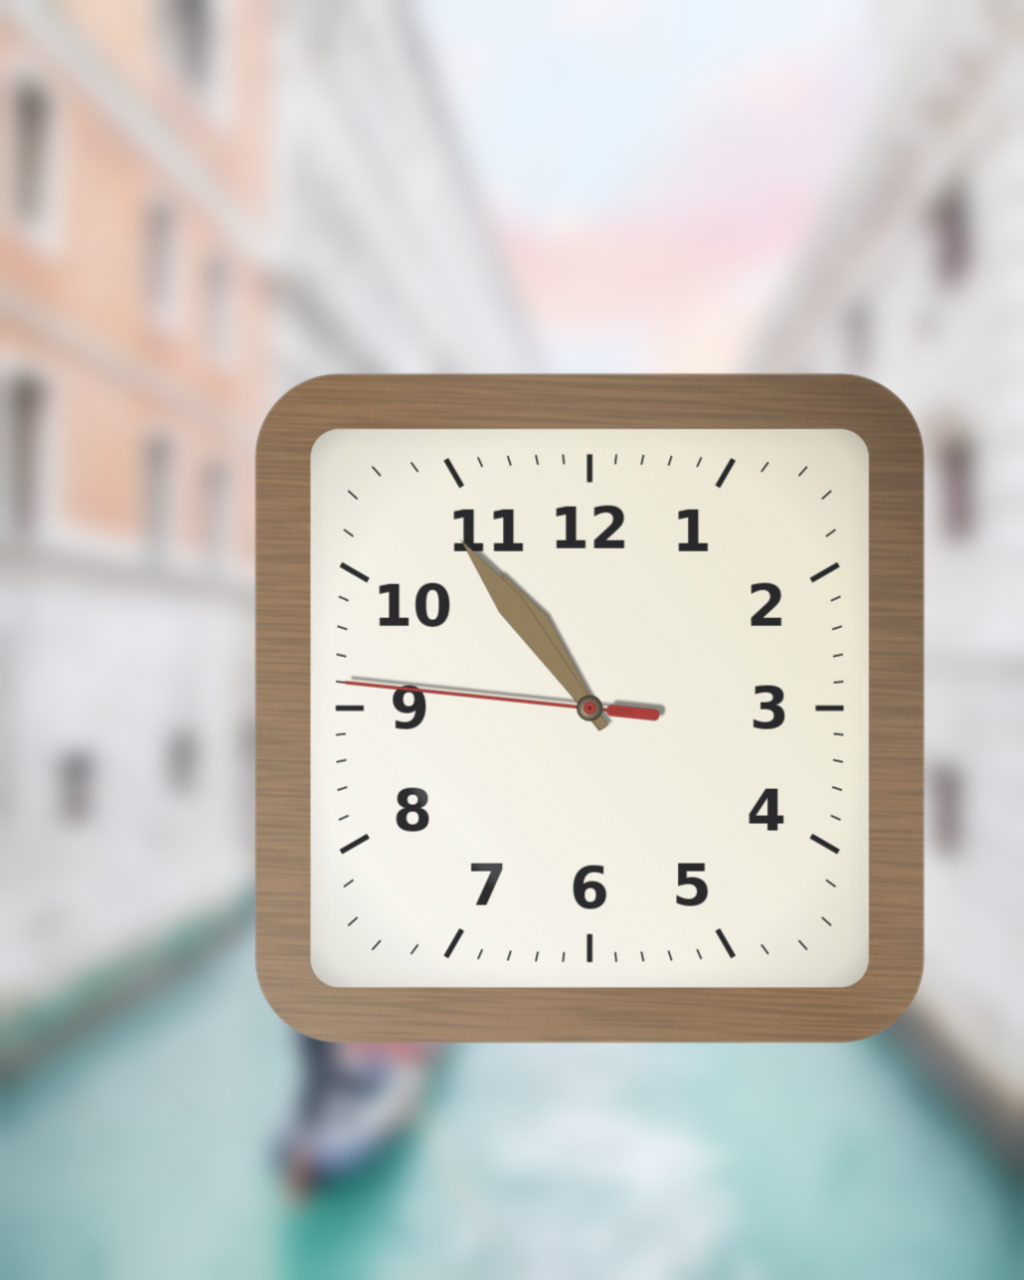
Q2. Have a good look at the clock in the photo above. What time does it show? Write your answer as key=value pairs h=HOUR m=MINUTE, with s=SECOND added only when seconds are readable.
h=10 m=53 s=46
